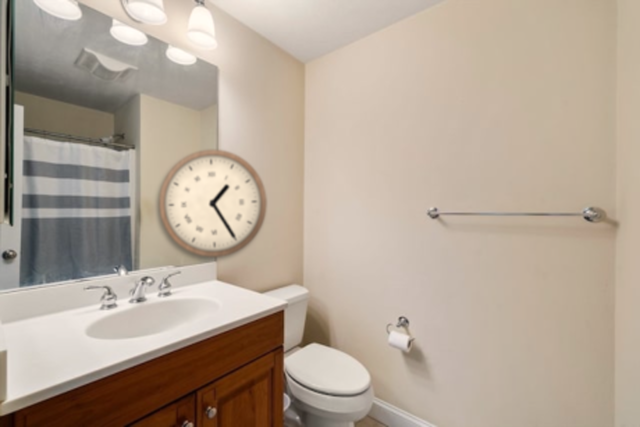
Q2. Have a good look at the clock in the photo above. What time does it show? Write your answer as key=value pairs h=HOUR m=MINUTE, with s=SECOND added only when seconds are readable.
h=1 m=25
